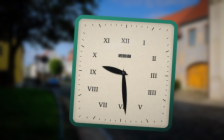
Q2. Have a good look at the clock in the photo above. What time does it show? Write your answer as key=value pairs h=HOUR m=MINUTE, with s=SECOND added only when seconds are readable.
h=9 m=29
